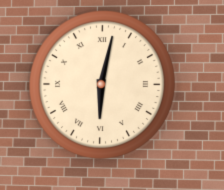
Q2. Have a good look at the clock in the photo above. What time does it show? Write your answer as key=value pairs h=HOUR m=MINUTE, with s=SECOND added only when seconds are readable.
h=6 m=2
